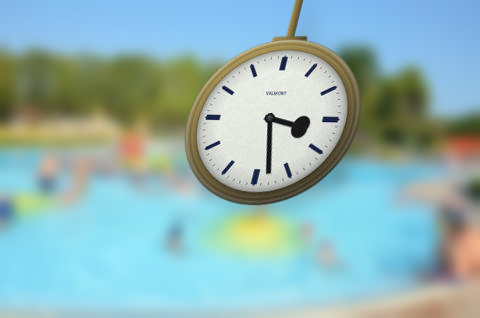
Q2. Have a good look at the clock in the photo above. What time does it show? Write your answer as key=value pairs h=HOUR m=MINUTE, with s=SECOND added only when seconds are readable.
h=3 m=28
